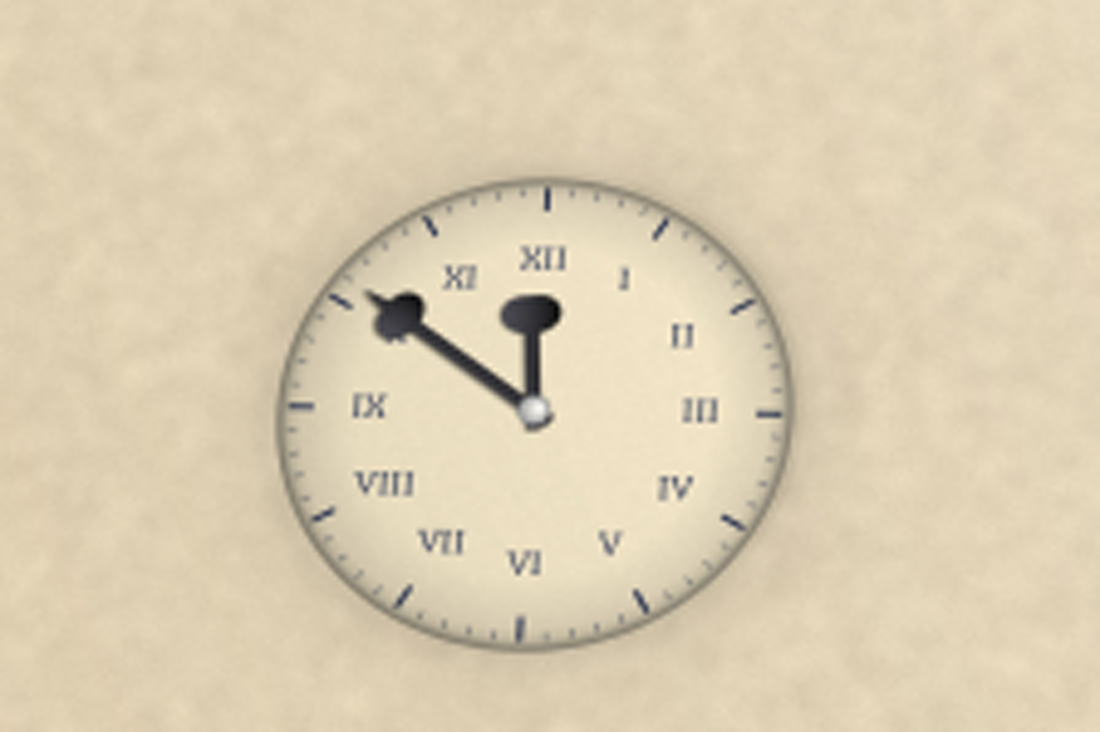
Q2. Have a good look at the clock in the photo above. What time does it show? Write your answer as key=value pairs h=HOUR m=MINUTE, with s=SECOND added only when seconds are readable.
h=11 m=51
